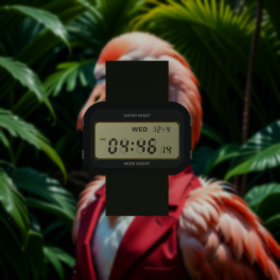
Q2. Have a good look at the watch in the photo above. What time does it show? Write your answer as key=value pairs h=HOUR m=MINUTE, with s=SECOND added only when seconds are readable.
h=4 m=46 s=14
